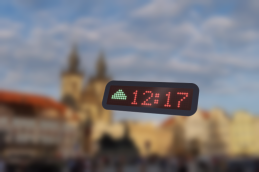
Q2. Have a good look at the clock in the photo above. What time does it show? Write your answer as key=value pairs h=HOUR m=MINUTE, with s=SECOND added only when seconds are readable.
h=12 m=17
